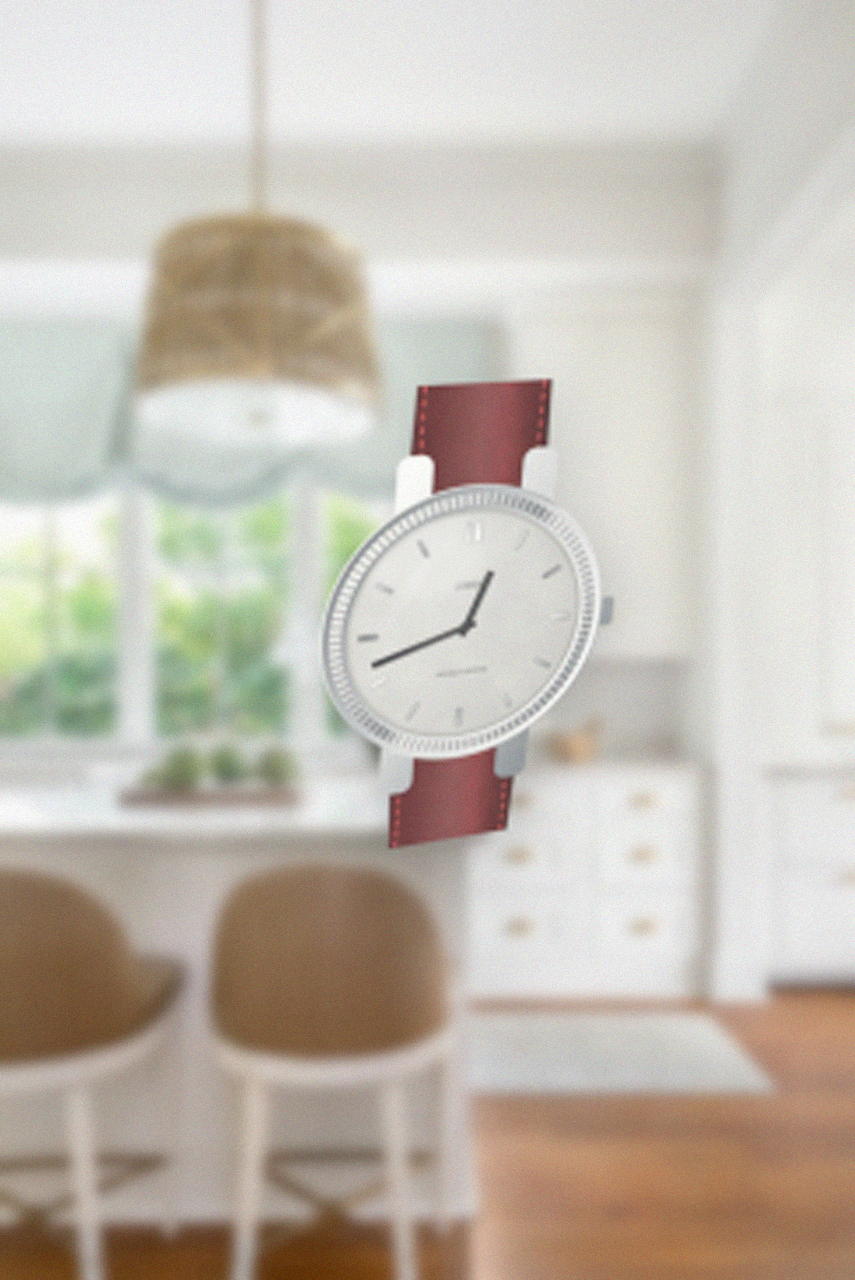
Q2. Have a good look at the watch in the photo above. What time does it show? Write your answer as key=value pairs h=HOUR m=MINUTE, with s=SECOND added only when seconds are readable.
h=12 m=42
